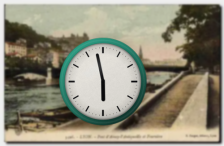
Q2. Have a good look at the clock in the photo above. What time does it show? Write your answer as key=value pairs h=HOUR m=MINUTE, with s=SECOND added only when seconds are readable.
h=5 m=58
